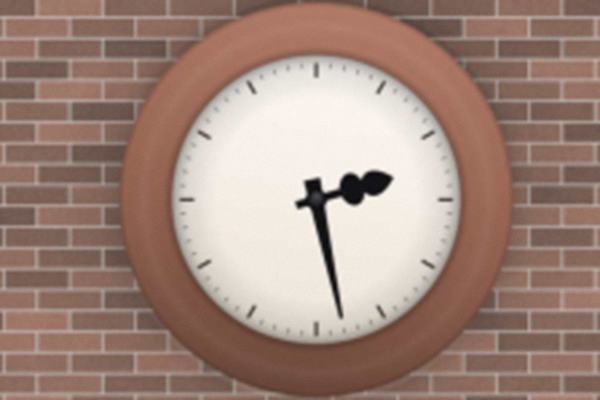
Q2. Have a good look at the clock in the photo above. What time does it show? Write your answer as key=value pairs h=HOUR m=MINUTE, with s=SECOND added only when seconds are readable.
h=2 m=28
